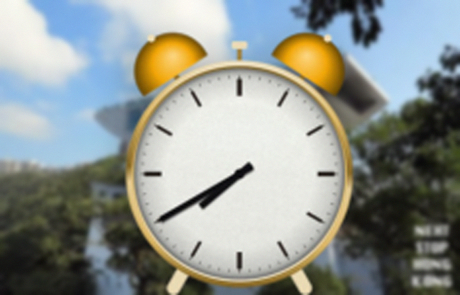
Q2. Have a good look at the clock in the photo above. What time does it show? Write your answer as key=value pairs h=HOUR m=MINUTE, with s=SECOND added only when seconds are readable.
h=7 m=40
